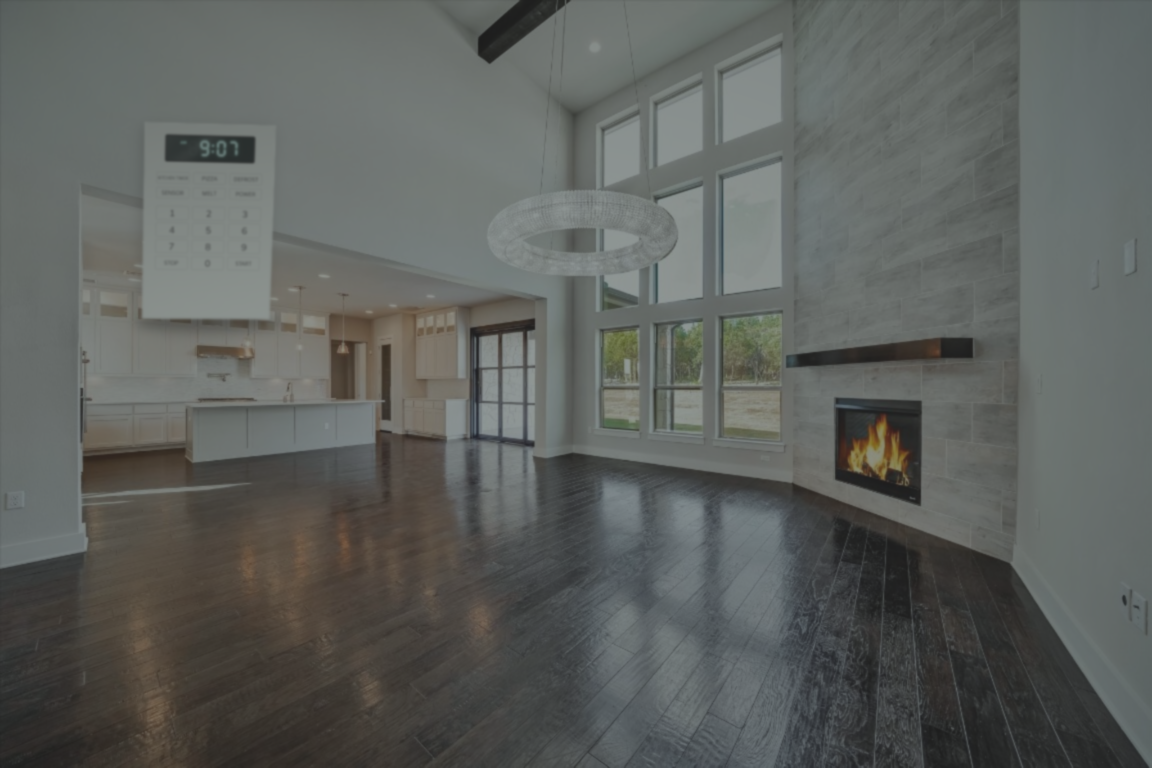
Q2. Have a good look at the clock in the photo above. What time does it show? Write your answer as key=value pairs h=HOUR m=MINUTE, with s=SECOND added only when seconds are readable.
h=9 m=7
